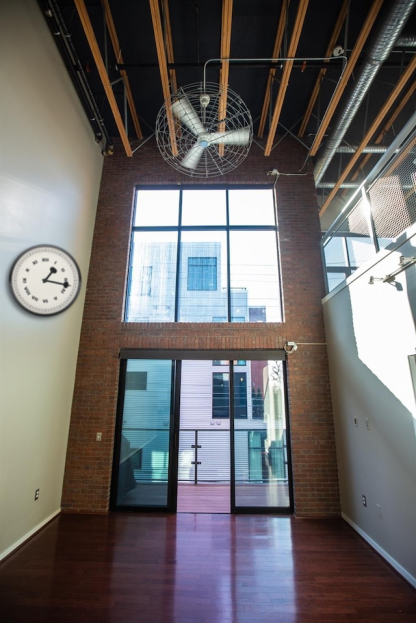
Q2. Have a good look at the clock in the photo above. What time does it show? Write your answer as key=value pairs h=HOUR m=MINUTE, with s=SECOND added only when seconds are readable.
h=1 m=17
